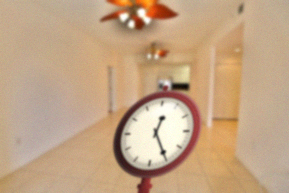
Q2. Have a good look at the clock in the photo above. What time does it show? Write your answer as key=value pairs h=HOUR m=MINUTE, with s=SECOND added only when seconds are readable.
h=12 m=25
